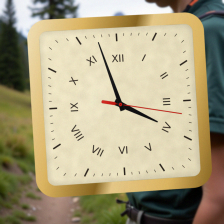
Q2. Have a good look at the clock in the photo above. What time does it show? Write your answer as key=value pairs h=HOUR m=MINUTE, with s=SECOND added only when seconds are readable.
h=3 m=57 s=17
